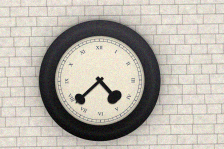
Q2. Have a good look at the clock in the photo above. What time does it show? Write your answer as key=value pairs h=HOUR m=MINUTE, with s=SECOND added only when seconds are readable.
h=4 m=38
